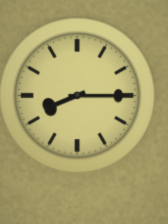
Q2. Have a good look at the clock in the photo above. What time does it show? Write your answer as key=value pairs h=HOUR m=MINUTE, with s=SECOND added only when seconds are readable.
h=8 m=15
